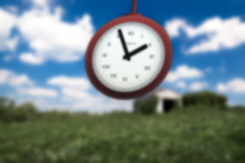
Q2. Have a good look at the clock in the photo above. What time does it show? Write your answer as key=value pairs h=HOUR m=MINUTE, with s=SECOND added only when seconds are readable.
h=1 m=56
